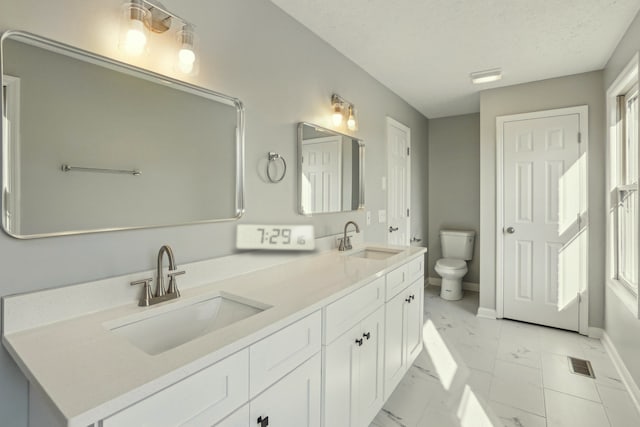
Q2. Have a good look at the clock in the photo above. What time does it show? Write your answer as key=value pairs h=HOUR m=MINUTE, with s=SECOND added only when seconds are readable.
h=7 m=29
